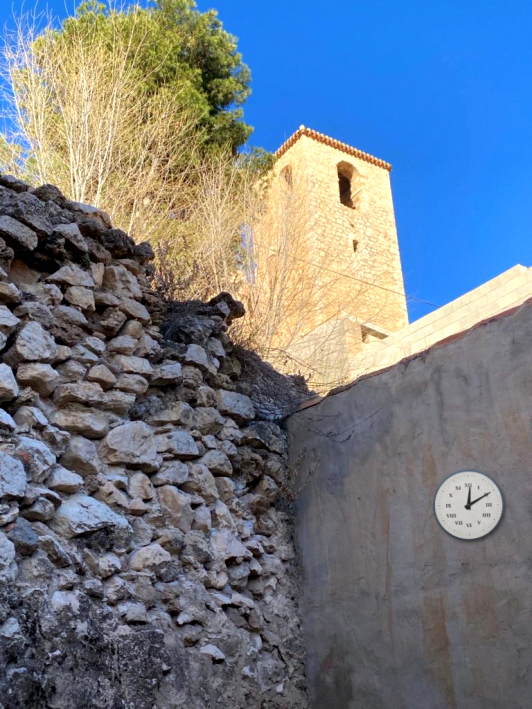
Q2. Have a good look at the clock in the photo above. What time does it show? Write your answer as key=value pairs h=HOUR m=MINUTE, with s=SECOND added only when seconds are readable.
h=12 m=10
